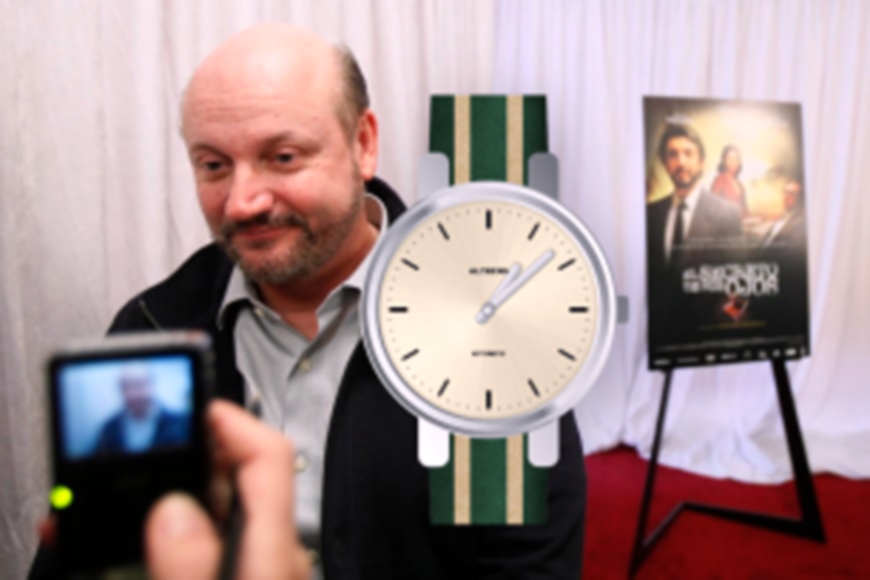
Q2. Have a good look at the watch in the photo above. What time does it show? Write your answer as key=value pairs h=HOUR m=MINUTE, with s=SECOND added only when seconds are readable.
h=1 m=8
